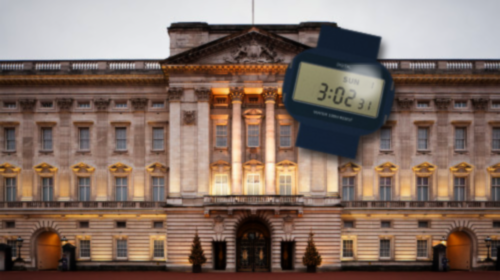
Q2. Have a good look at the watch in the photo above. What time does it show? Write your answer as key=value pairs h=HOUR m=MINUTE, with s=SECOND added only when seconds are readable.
h=3 m=2 s=31
